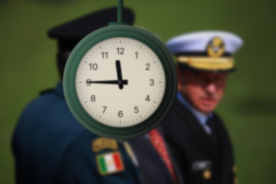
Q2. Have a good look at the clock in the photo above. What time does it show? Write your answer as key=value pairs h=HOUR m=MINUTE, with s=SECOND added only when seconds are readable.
h=11 m=45
